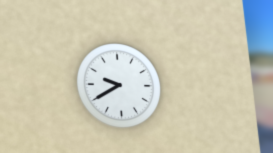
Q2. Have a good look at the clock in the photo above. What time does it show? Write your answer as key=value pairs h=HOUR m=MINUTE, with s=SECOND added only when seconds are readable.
h=9 m=40
